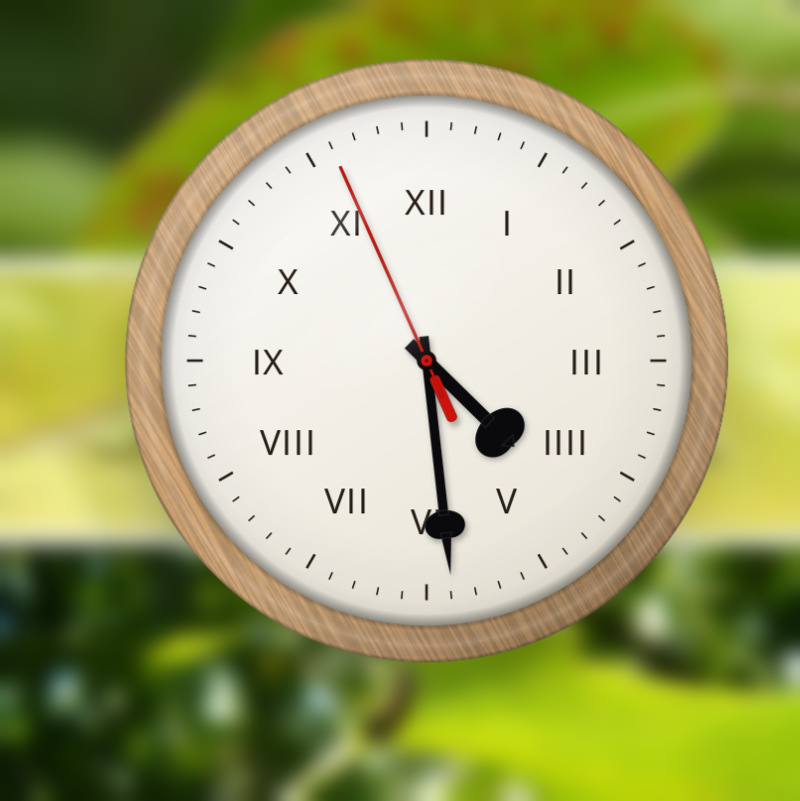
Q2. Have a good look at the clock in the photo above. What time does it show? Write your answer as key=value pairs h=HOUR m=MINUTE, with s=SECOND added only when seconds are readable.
h=4 m=28 s=56
